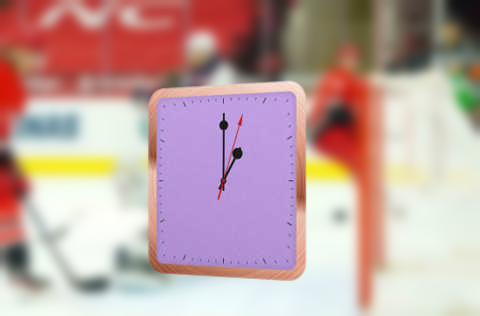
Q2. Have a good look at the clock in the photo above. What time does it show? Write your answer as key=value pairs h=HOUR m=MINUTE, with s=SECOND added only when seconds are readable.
h=1 m=0 s=3
